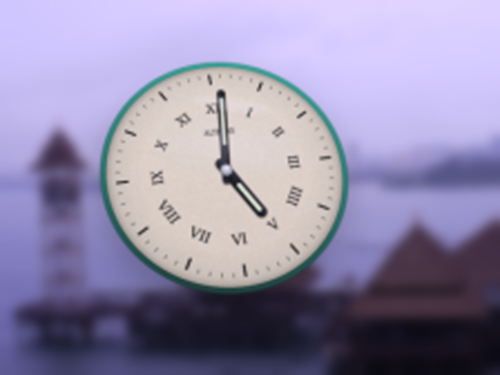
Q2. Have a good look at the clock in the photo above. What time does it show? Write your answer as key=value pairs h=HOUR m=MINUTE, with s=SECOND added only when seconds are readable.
h=5 m=1
